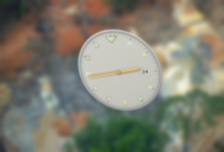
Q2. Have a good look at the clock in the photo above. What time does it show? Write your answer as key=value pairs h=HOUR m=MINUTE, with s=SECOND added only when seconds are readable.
h=2 m=44
